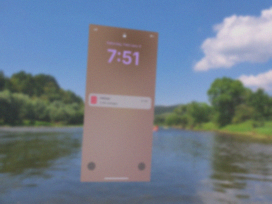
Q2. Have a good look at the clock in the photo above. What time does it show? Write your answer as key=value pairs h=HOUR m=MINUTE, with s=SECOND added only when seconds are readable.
h=7 m=51
